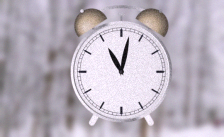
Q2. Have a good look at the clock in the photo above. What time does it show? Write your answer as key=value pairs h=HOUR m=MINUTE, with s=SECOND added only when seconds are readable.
h=11 m=2
